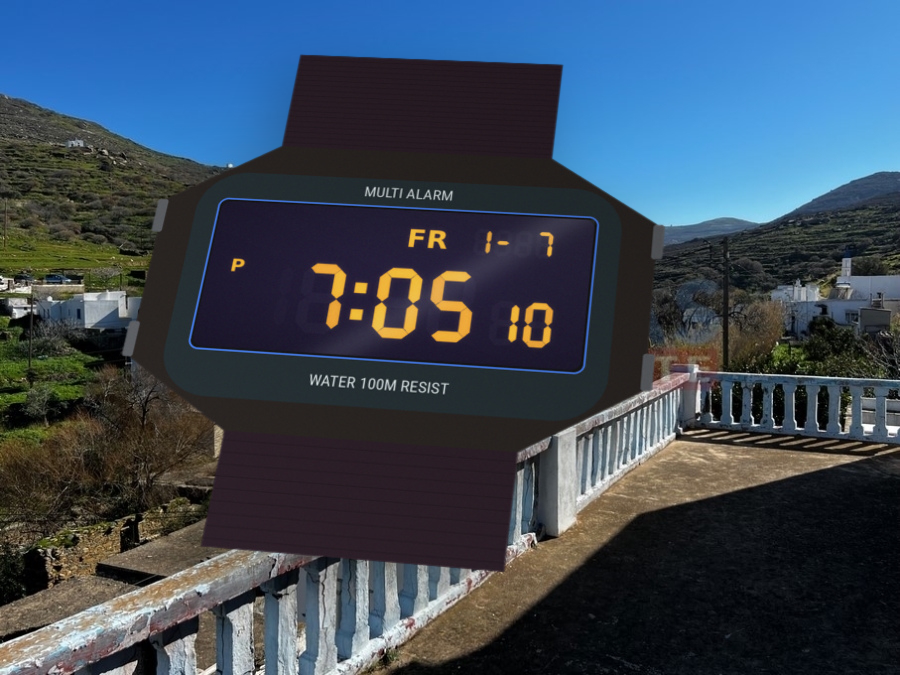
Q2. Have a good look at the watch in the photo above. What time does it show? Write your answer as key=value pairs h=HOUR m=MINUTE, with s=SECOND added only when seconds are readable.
h=7 m=5 s=10
